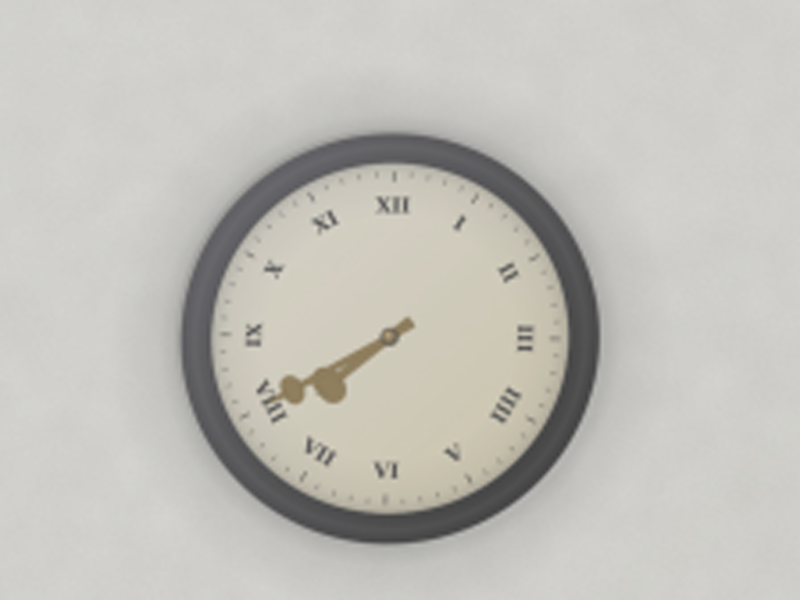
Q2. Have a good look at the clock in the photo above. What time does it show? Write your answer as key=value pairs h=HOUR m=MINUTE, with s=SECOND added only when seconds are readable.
h=7 m=40
